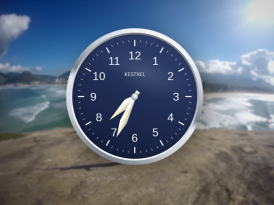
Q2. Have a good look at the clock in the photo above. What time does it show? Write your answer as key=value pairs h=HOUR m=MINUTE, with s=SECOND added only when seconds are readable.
h=7 m=34
